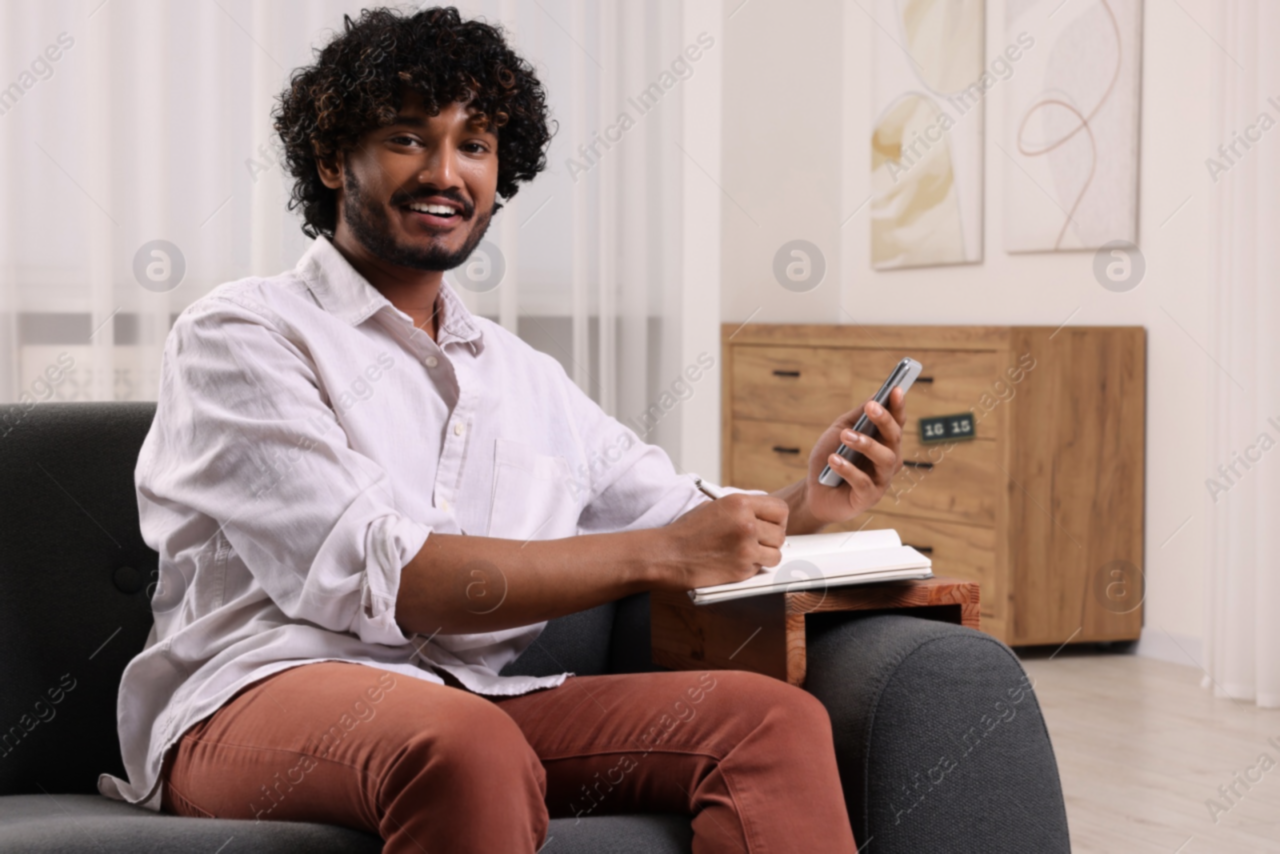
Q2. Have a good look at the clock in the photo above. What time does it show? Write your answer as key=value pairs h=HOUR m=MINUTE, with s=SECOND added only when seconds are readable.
h=16 m=15
